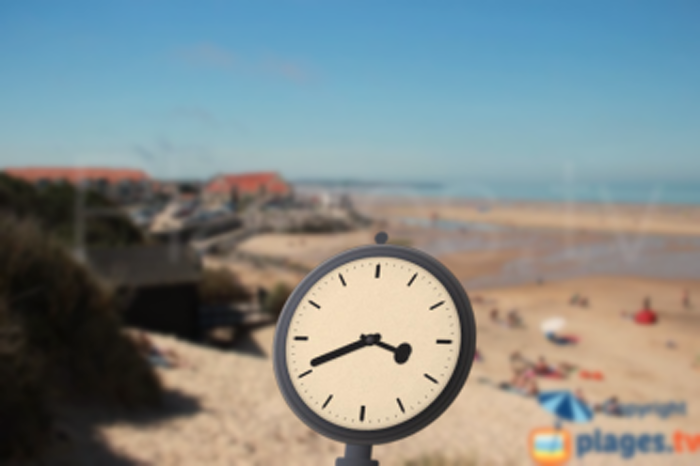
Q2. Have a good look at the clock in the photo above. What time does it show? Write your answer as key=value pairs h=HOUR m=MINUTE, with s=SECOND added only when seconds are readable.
h=3 m=41
